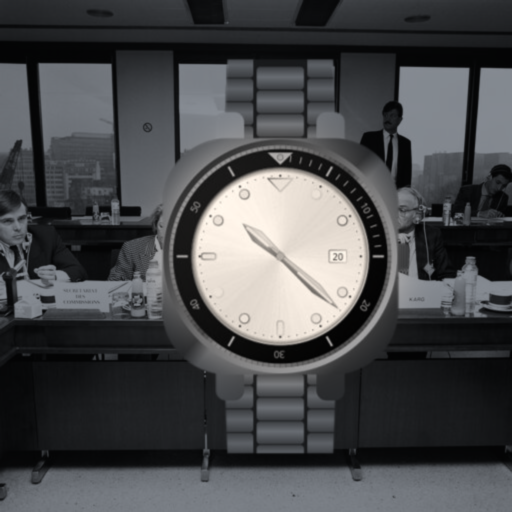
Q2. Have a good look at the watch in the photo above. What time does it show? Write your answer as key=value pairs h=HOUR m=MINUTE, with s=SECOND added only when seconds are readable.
h=10 m=22
